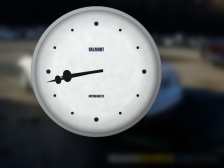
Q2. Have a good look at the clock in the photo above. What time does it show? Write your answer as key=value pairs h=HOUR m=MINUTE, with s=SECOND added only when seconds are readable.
h=8 m=43
